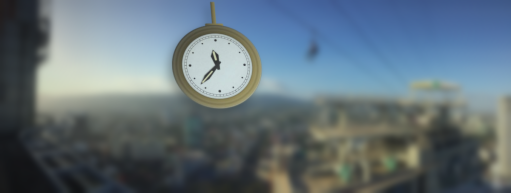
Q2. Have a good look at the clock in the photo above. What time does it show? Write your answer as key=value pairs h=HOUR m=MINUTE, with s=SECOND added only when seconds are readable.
h=11 m=37
